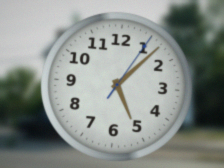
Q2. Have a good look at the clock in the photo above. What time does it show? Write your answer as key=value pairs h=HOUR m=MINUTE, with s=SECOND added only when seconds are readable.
h=5 m=7 s=5
